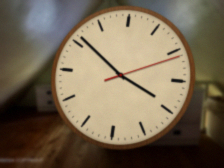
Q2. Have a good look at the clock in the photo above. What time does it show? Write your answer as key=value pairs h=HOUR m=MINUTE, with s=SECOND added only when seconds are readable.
h=3 m=51 s=11
